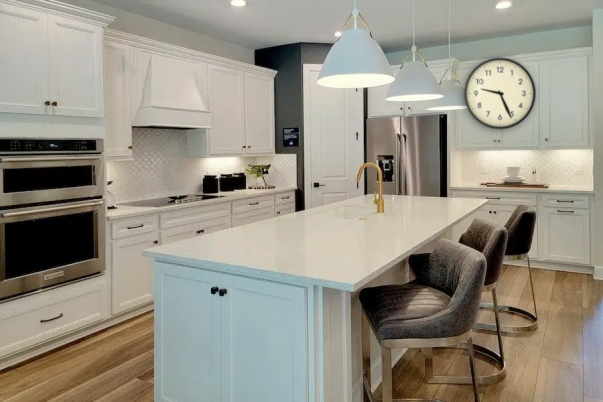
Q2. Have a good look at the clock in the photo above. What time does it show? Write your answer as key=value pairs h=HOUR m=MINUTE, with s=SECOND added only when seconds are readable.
h=9 m=26
